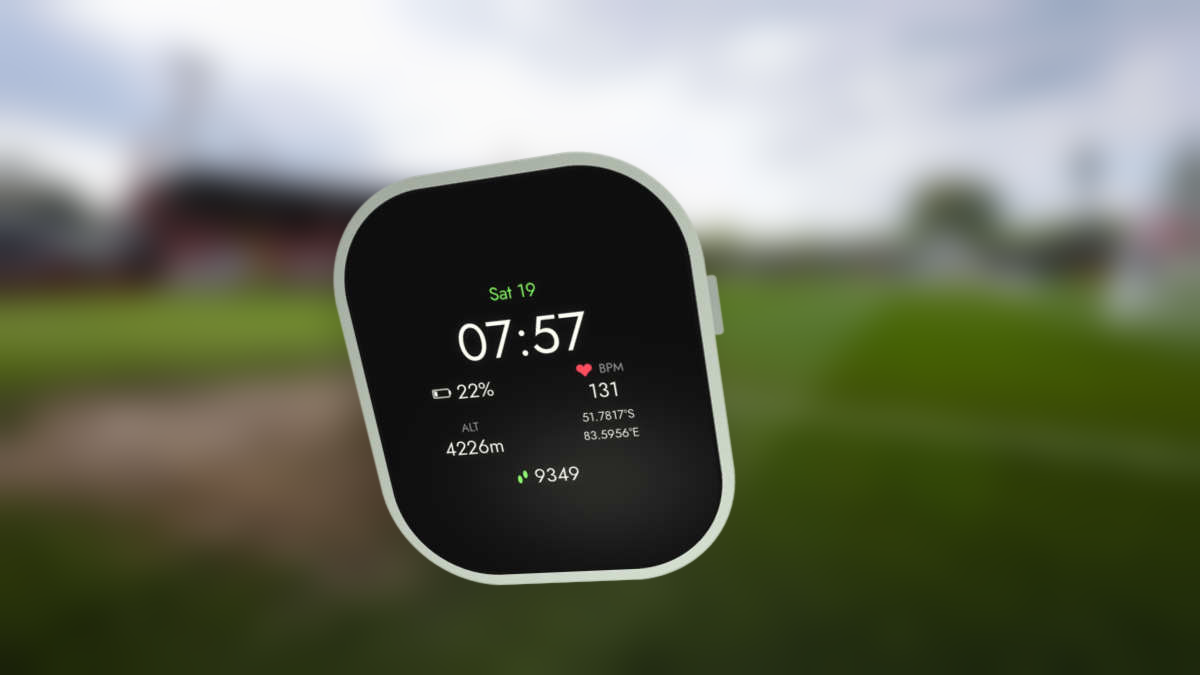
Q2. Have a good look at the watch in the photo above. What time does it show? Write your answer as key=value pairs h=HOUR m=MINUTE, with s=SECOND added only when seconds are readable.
h=7 m=57
